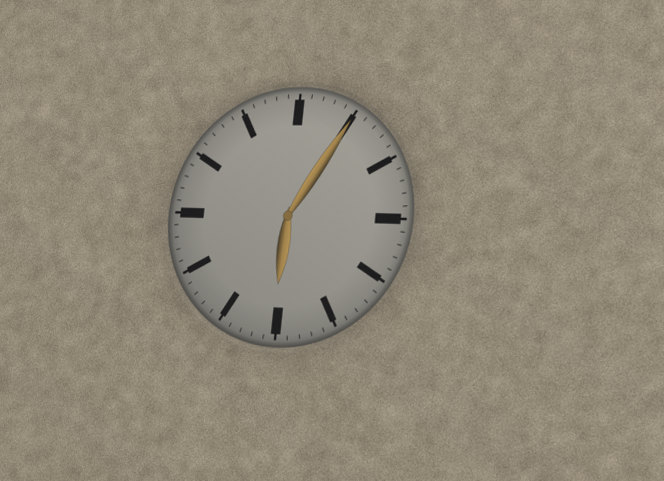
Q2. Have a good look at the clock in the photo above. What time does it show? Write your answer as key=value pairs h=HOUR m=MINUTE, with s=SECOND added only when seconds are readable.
h=6 m=5
